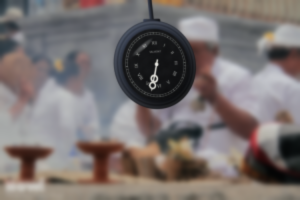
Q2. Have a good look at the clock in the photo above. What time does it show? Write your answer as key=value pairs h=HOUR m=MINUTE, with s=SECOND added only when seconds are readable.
h=6 m=33
